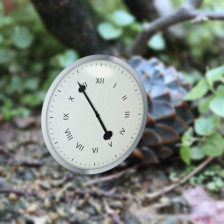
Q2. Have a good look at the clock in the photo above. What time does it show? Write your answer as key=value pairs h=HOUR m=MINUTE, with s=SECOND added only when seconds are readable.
h=4 m=54
